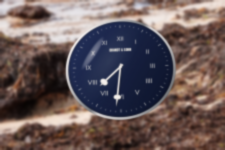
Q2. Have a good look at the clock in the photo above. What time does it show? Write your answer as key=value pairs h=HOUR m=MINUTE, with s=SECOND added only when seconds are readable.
h=7 m=31
